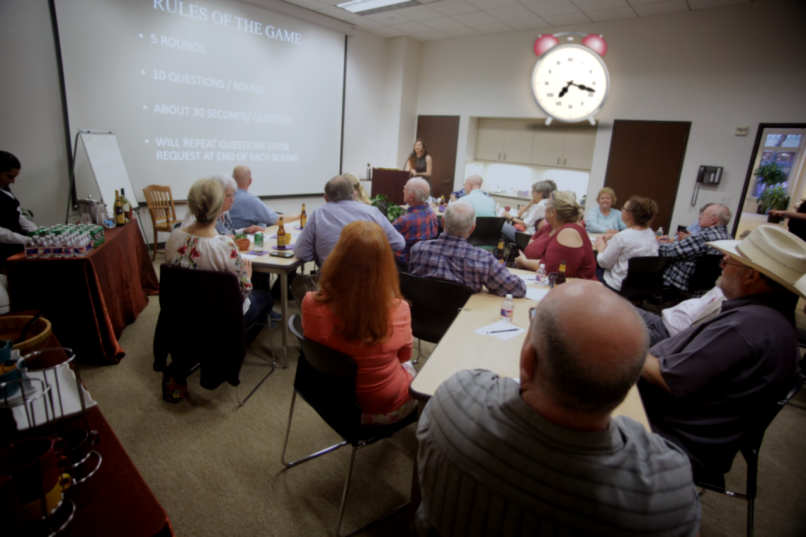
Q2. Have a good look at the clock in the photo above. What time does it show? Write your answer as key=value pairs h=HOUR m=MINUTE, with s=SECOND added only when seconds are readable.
h=7 m=18
